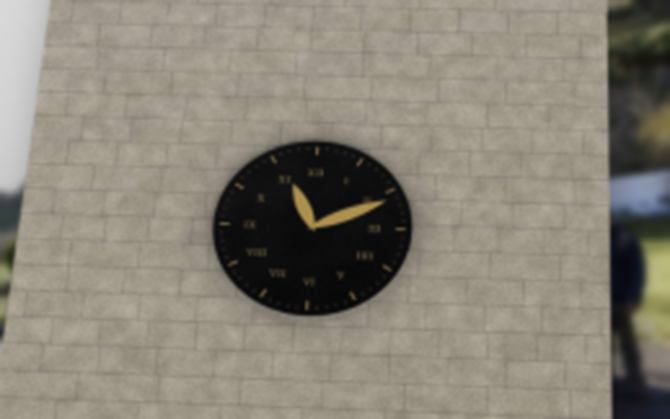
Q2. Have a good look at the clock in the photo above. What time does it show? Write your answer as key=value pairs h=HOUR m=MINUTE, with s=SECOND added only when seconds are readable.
h=11 m=11
